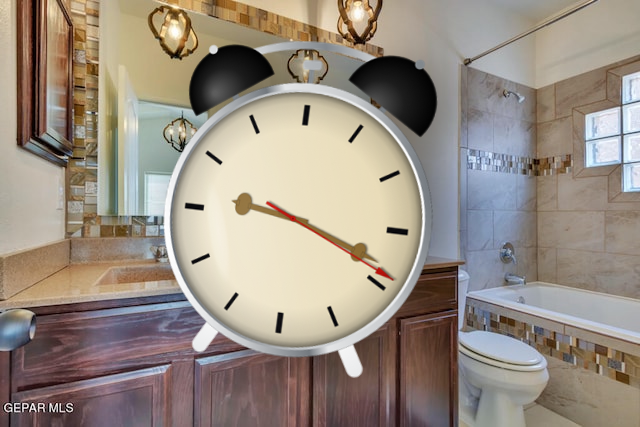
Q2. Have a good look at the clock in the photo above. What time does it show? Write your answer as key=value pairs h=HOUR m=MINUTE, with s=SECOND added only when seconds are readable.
h=9 m=18 s=19
